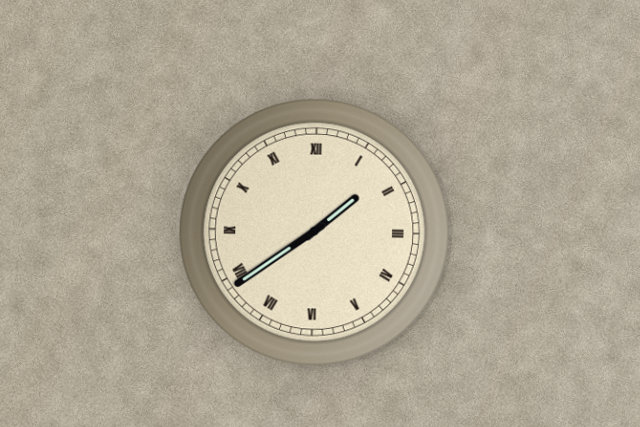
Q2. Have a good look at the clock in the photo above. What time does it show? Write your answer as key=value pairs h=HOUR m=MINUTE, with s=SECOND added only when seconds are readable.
h=1 m=39
